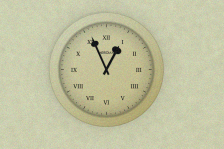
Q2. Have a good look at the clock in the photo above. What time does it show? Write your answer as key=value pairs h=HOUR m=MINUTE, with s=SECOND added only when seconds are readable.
h=12 m=56
